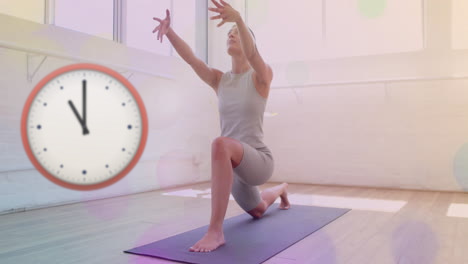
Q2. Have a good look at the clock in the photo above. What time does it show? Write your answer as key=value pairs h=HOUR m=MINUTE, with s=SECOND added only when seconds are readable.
h=11 m=0
